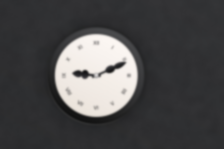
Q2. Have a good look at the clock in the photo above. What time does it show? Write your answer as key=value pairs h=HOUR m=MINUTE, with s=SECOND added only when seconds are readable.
h=9 m=11
